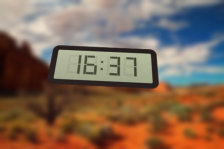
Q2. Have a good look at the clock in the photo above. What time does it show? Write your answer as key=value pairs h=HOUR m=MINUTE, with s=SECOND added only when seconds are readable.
h=16 m=37
